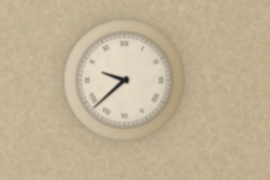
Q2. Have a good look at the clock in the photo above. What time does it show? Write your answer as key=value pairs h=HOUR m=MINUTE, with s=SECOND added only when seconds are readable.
h=9 m=38
